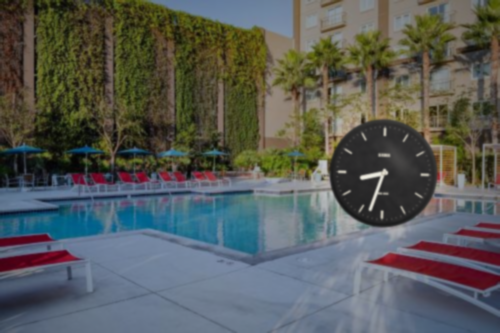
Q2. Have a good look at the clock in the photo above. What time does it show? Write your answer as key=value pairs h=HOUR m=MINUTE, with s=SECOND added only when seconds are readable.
h=8 m=33
